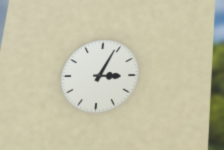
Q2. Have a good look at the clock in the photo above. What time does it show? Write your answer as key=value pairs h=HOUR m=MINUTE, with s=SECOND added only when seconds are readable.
h=3 m=4
